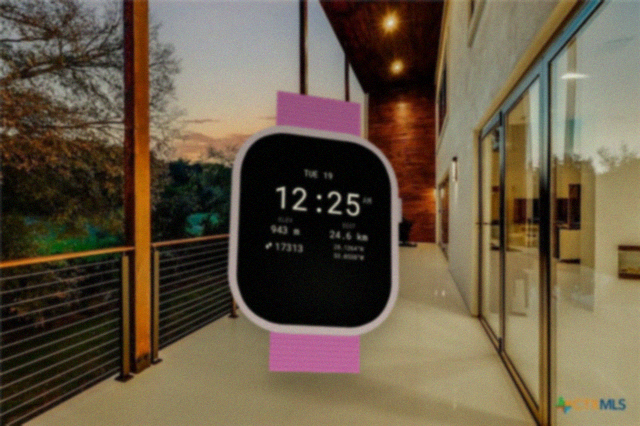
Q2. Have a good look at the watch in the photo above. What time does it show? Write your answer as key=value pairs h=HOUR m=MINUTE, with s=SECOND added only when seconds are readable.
h=12 m=25
